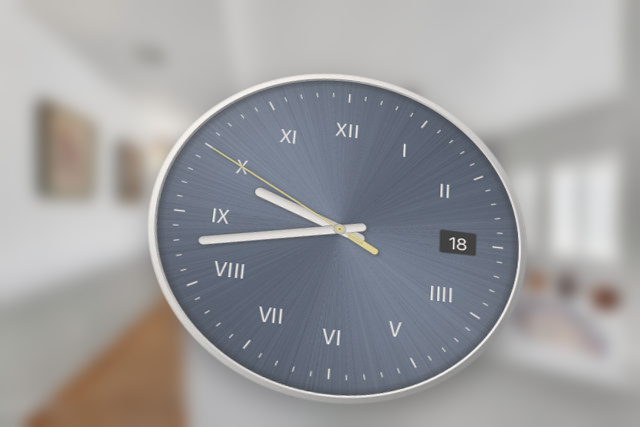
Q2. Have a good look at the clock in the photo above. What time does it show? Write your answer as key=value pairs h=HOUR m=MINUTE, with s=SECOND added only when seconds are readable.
h=9 m=42 s=50
